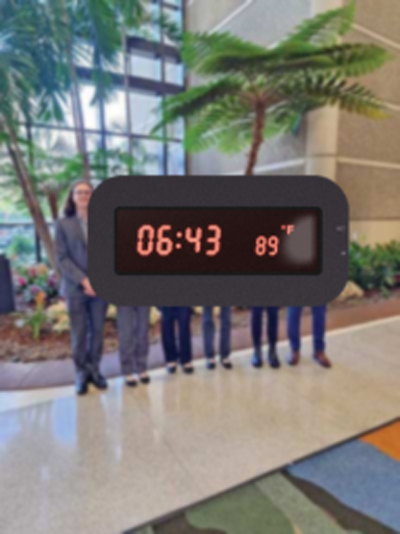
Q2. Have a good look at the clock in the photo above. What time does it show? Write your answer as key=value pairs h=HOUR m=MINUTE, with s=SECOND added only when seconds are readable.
h=6 m=43
